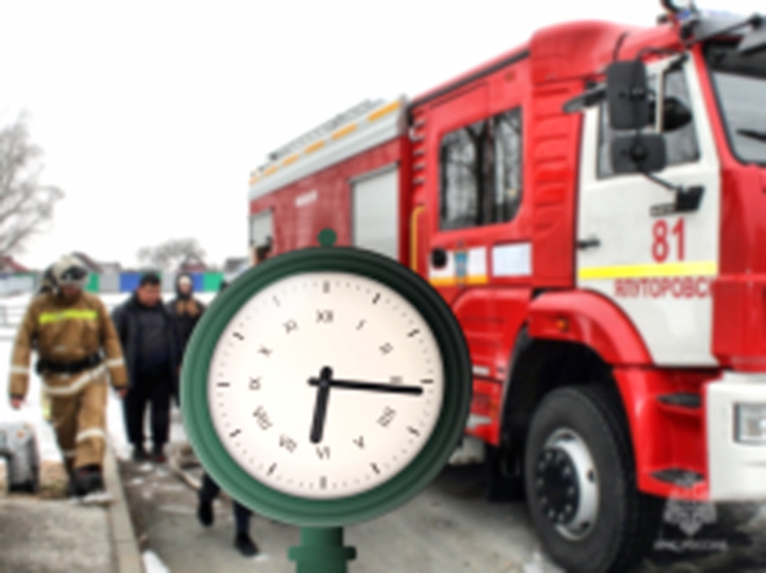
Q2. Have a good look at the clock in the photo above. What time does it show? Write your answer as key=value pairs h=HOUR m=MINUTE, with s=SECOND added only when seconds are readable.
h=6 m=16
